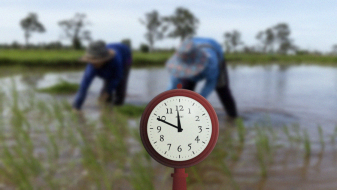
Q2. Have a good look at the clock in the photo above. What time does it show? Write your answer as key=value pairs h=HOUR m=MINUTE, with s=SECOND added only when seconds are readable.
h=11 m=49
